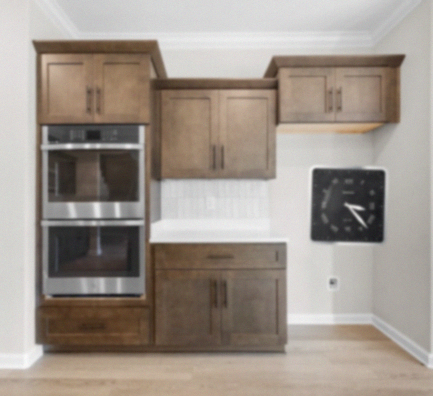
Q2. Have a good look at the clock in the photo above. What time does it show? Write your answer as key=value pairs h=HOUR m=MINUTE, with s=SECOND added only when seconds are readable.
h=3 m=23
